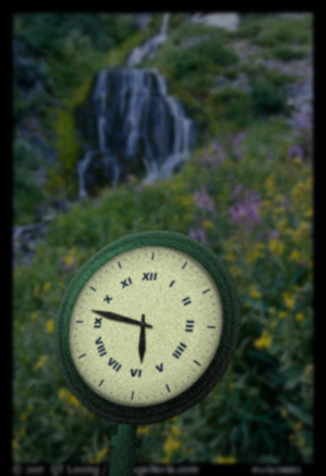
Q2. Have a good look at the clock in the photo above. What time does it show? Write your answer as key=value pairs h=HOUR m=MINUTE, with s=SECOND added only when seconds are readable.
h=5 m=47
